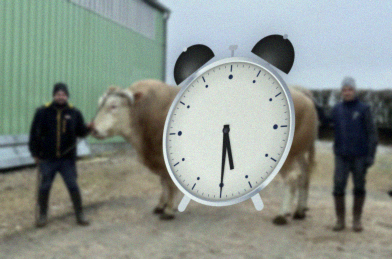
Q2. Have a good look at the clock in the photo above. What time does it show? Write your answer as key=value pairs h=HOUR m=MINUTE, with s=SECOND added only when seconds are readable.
h=5 m=30
